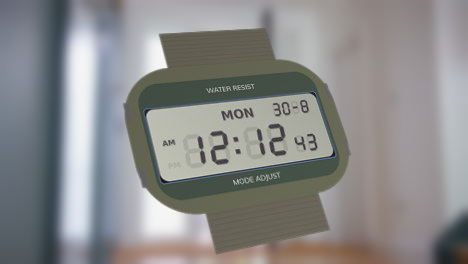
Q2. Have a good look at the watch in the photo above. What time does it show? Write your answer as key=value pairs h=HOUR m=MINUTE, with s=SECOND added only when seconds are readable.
h=12 m=12 s=43
